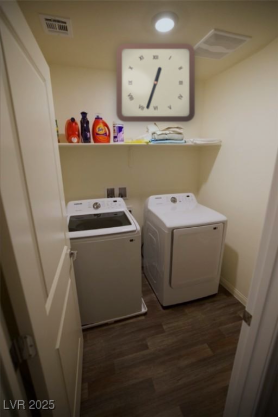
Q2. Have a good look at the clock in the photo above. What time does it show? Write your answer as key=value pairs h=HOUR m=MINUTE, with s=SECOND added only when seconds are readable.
h=12 m=33
